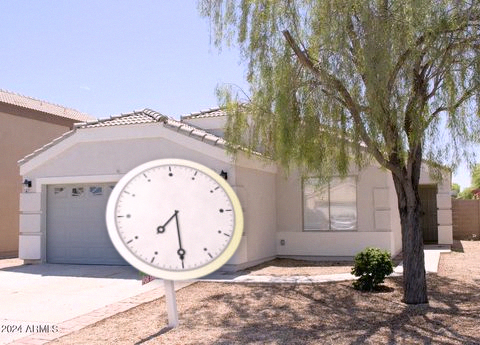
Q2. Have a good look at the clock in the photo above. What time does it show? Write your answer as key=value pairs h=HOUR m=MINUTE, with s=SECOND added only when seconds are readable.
h=7 m=30
